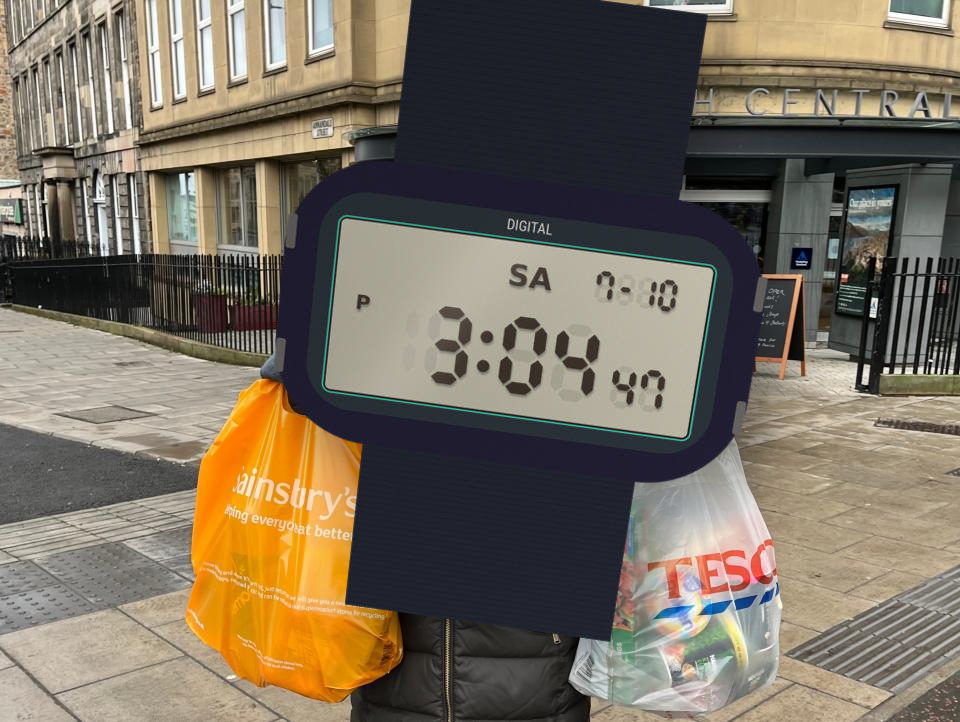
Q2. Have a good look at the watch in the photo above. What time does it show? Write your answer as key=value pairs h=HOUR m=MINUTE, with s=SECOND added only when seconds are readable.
h=3 m=4 s=47
